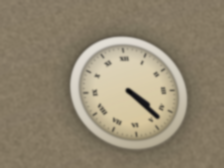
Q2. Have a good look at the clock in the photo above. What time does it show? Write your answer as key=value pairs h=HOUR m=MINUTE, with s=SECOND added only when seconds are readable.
h=4 m=23
